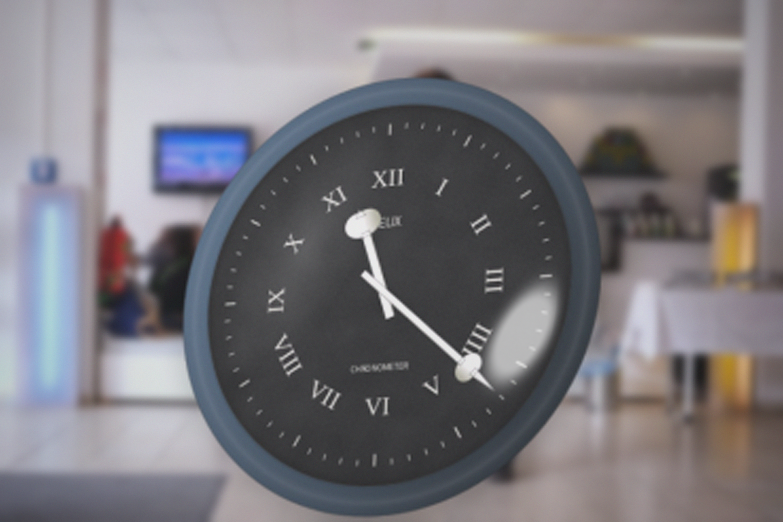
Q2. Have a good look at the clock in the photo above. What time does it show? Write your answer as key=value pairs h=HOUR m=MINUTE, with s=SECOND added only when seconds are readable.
h=11 m=22
